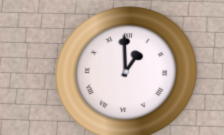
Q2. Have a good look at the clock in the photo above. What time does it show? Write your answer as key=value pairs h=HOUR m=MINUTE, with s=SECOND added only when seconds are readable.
h=12 m=59
